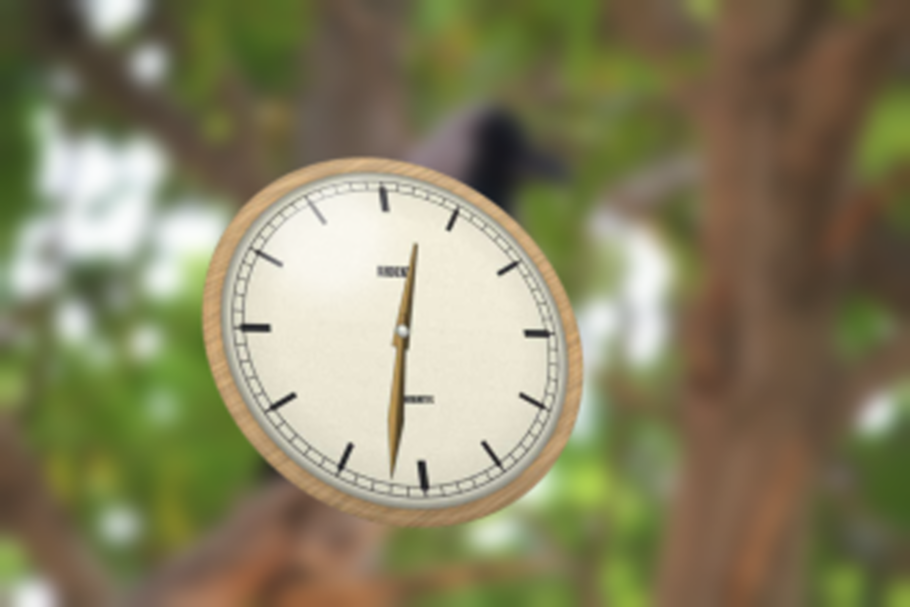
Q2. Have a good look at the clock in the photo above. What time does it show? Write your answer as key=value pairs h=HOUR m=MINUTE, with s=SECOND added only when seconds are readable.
h=12 m=32
